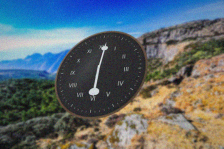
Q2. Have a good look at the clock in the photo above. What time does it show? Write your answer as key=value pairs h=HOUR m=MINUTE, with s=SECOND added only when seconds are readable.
h=6 m=1
